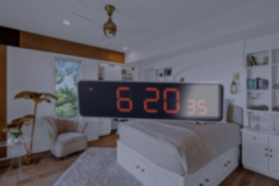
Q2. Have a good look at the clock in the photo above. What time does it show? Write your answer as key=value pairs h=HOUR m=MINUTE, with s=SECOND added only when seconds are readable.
h=6 m=20 s=35
